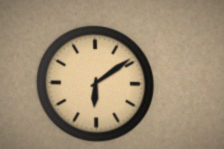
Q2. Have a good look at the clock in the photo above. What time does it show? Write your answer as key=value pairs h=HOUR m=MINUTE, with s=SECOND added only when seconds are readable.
h=6 m=9
